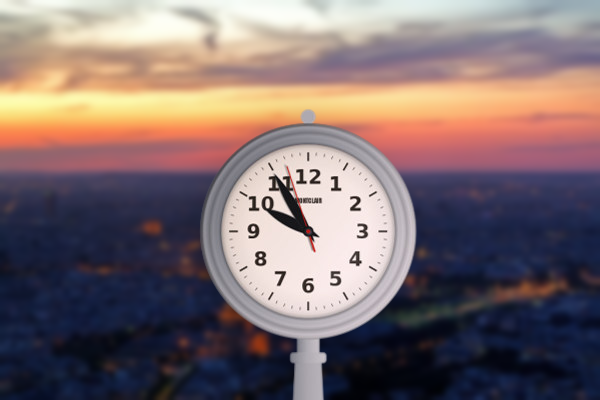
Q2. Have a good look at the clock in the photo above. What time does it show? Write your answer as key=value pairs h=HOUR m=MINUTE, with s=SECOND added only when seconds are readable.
h=9 m=54 s=57
